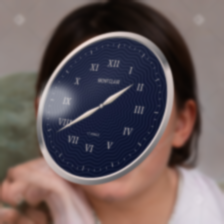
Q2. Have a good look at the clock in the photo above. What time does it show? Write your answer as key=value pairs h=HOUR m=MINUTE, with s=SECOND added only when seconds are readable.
h=1 m=39
